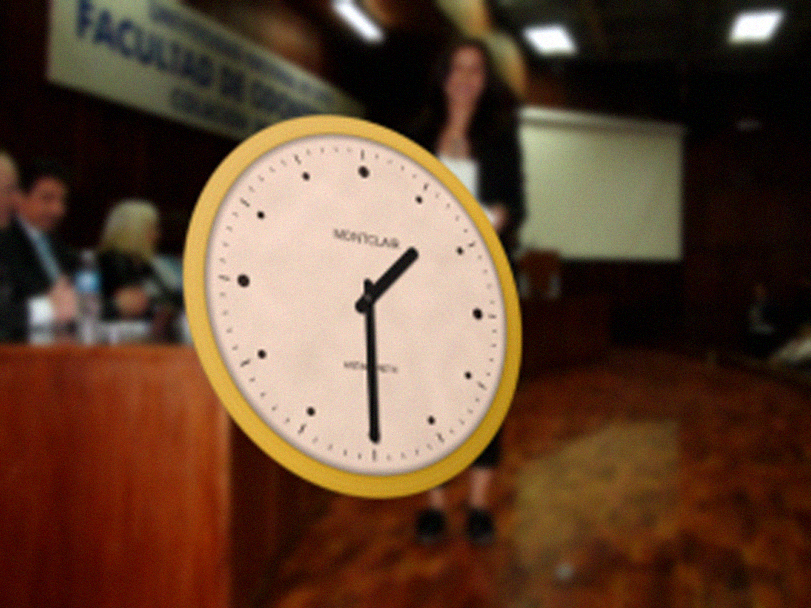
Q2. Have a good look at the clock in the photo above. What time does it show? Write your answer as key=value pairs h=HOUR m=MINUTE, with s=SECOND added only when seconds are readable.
h=1 m=30
